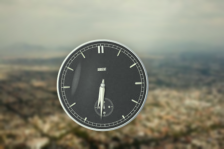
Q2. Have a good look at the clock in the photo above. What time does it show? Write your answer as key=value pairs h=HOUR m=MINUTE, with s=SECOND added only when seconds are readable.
h=6 m=31
